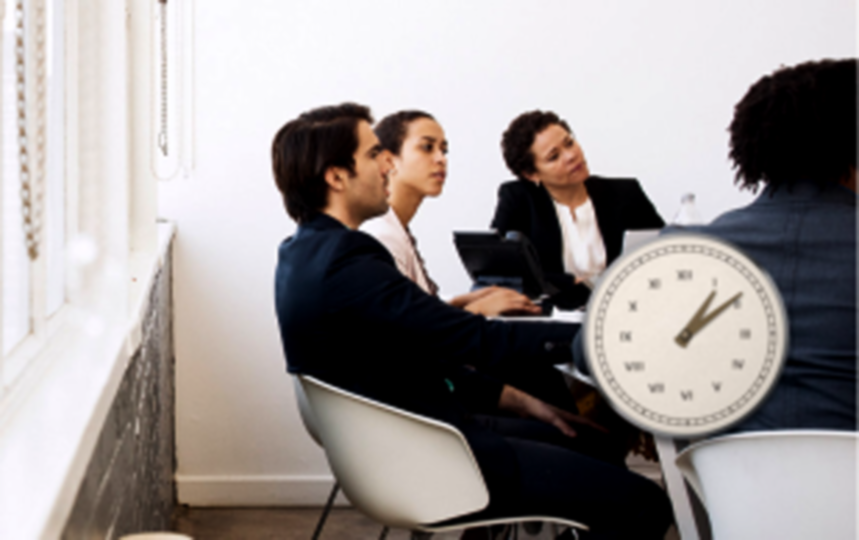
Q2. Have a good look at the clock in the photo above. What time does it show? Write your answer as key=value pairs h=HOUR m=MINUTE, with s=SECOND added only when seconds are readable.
h=1 m=9
